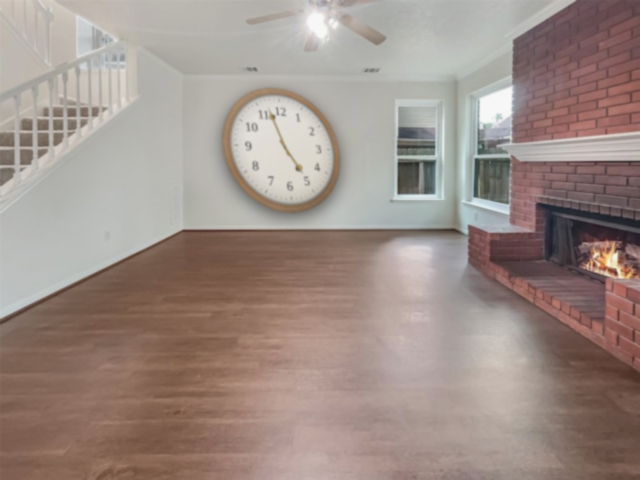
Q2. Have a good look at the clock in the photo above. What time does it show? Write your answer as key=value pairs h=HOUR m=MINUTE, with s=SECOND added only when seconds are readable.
h=4 m=57
